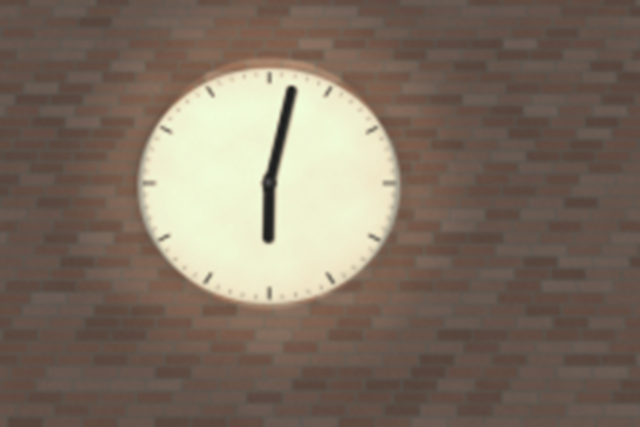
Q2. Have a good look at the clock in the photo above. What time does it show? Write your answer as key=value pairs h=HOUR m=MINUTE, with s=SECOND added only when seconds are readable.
h=6 m=2
